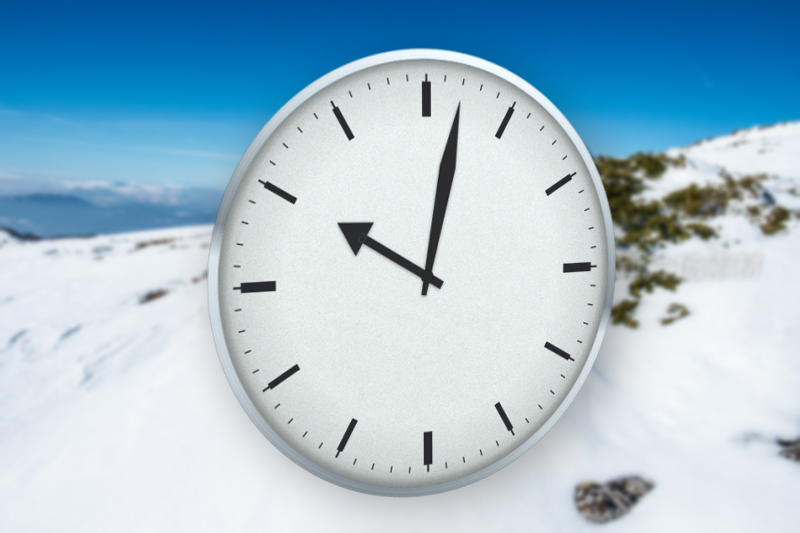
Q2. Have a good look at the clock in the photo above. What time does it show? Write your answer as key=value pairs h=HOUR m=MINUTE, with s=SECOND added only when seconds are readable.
h=10 m=2
